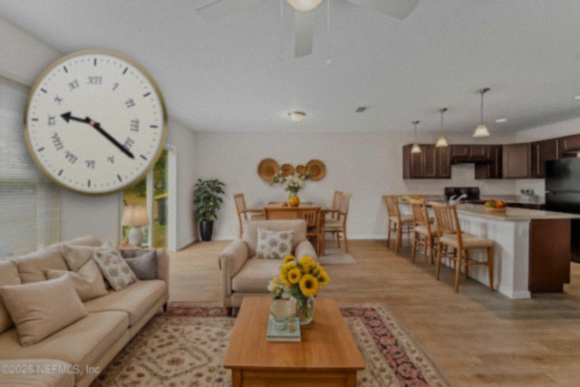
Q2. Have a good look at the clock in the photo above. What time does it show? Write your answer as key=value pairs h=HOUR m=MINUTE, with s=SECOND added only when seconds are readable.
h=9 m=21
